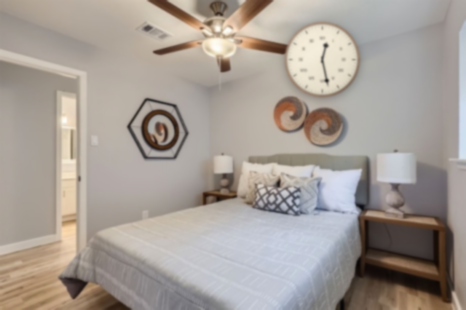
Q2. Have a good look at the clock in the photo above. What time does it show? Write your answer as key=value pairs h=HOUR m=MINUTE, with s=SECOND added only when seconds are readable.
h=12 m=28
